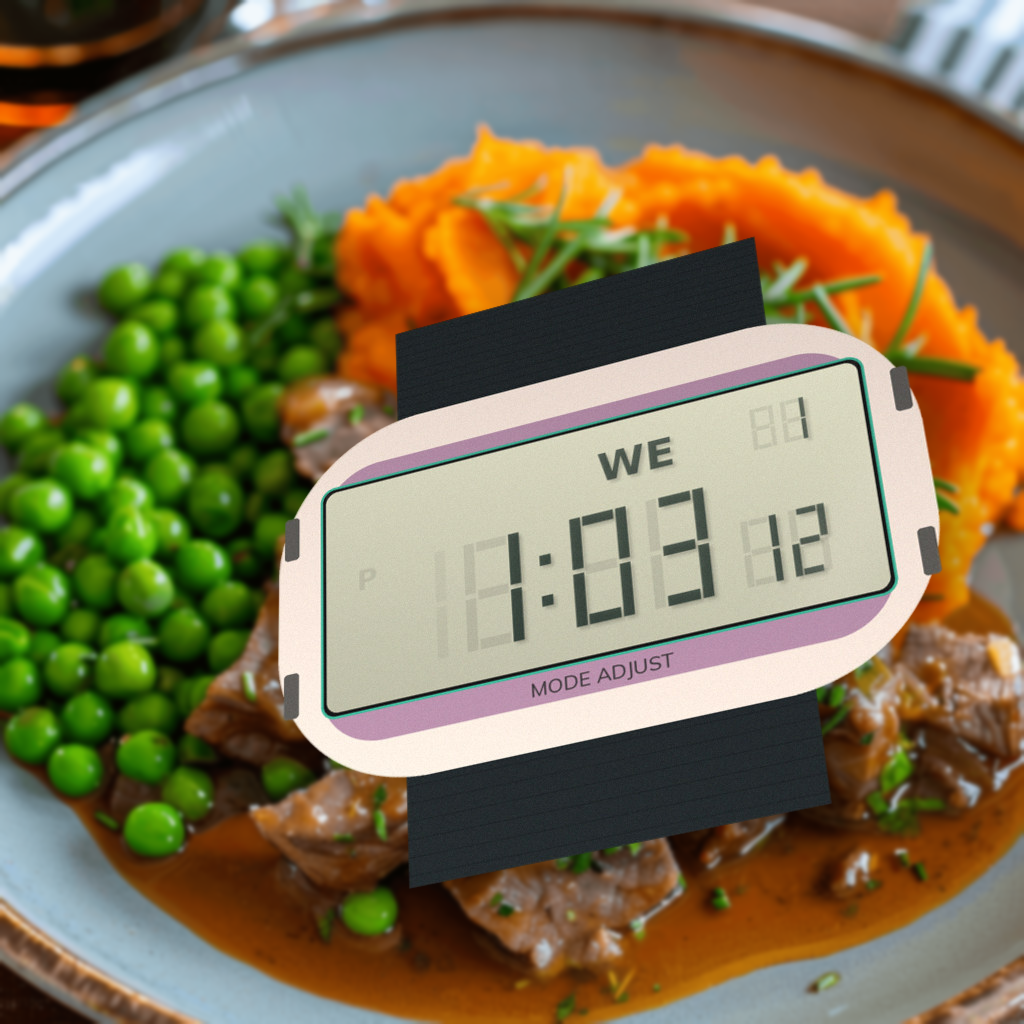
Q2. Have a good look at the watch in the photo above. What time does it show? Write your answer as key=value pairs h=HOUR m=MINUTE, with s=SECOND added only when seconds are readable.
h=1 m=3 s=12
